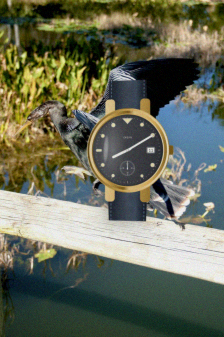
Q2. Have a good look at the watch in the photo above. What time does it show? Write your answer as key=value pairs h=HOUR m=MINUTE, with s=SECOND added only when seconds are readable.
h=8 m=10
